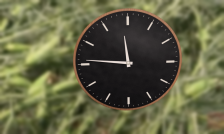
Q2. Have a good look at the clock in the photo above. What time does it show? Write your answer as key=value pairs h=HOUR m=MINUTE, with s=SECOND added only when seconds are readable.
h=11 m=46
